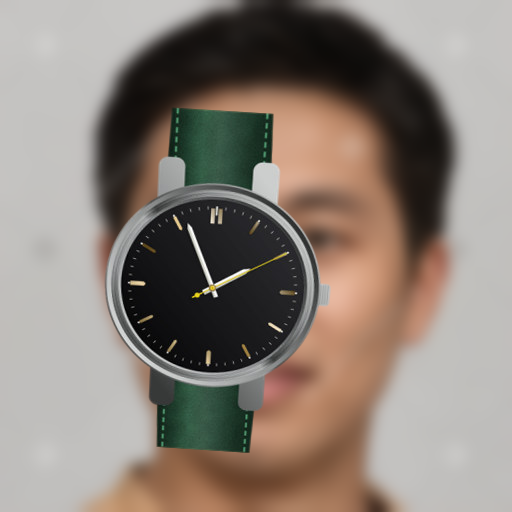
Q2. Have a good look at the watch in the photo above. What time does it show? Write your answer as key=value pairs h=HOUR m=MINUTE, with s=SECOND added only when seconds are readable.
h=1 m=56 s=10
